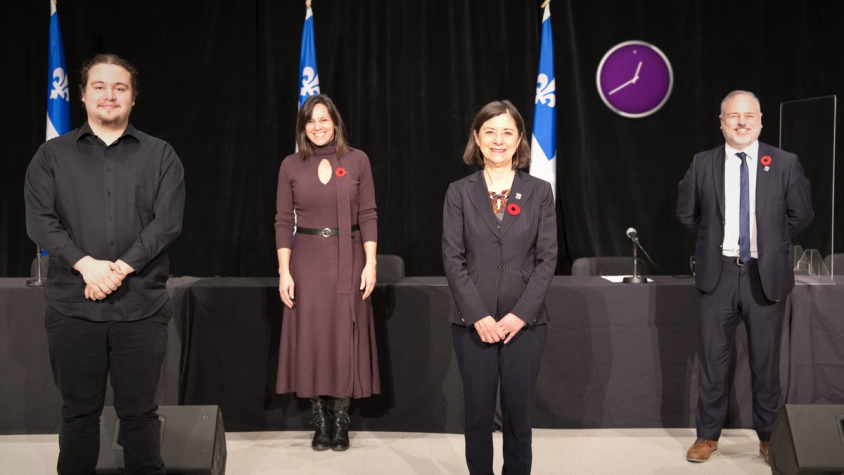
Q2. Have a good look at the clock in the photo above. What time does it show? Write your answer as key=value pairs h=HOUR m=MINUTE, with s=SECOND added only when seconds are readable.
h=12 m=40
